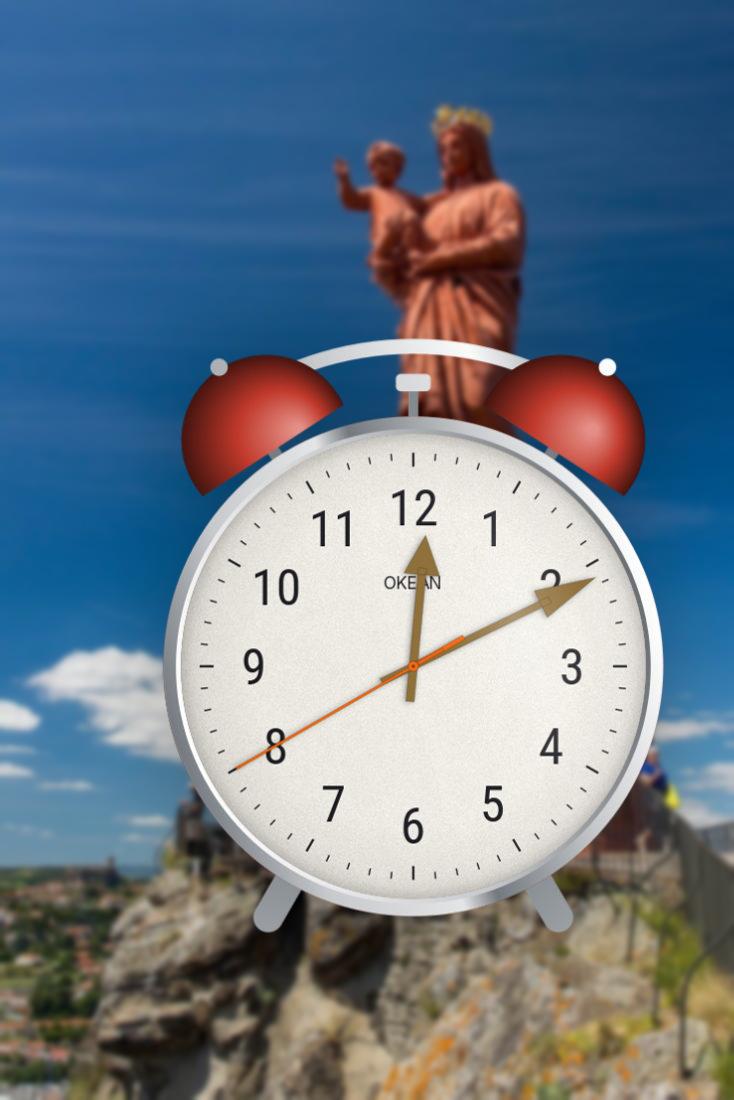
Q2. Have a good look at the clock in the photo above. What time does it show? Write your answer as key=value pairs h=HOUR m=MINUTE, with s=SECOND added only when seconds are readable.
h=12 m=10 s=40
